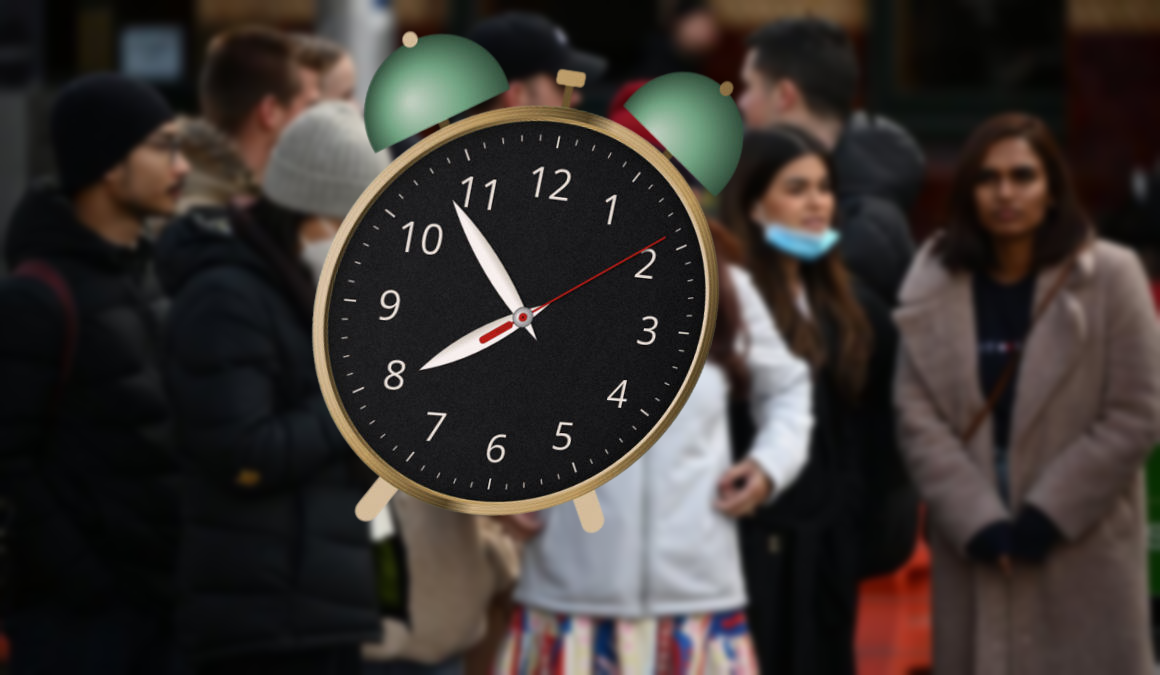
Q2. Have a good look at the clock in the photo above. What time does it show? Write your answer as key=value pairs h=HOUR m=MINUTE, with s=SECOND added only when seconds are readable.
h=7 m=53 s=9
